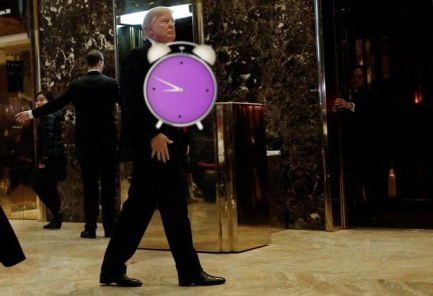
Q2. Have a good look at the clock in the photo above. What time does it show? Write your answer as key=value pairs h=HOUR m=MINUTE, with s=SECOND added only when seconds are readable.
h=8 m=49
